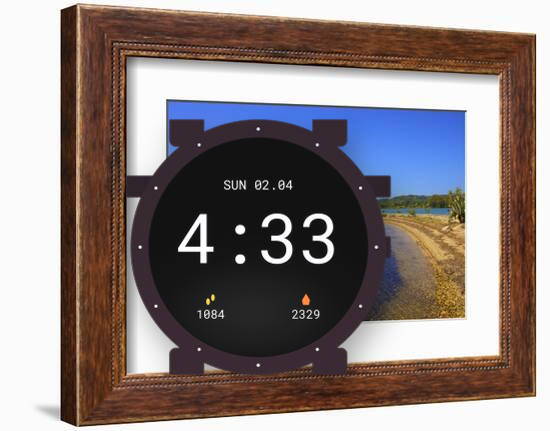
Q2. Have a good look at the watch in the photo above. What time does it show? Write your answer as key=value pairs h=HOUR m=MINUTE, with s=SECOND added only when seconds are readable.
h=4 m=33
